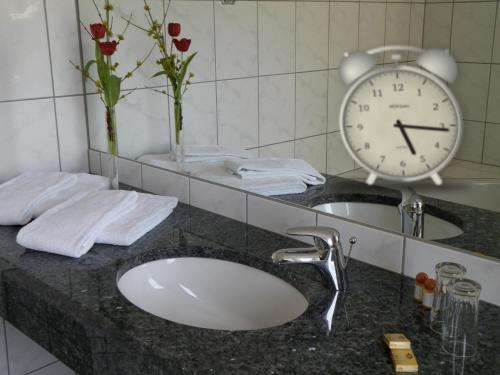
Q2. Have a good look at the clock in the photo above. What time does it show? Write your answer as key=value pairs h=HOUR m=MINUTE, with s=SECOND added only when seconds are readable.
h=5 m=16
